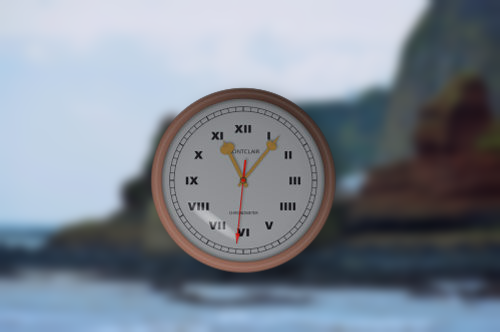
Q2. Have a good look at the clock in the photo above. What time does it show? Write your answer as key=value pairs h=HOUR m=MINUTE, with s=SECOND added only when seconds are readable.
h=11 m=6 s=31
